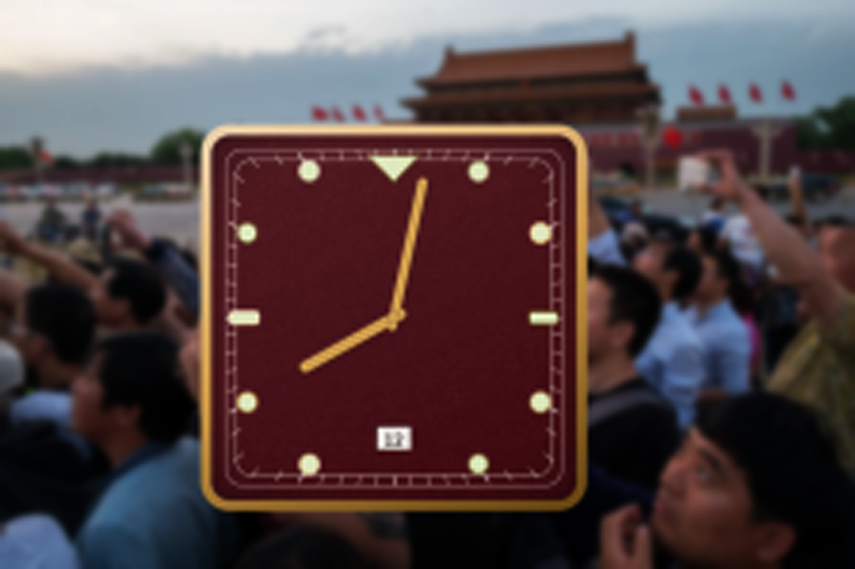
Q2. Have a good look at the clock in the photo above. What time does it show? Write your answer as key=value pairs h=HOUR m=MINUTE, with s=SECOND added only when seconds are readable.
h=8 m=2
